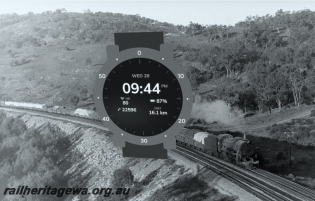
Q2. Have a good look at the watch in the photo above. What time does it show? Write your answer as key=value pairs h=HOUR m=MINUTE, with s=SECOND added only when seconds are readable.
h=9 m=44
